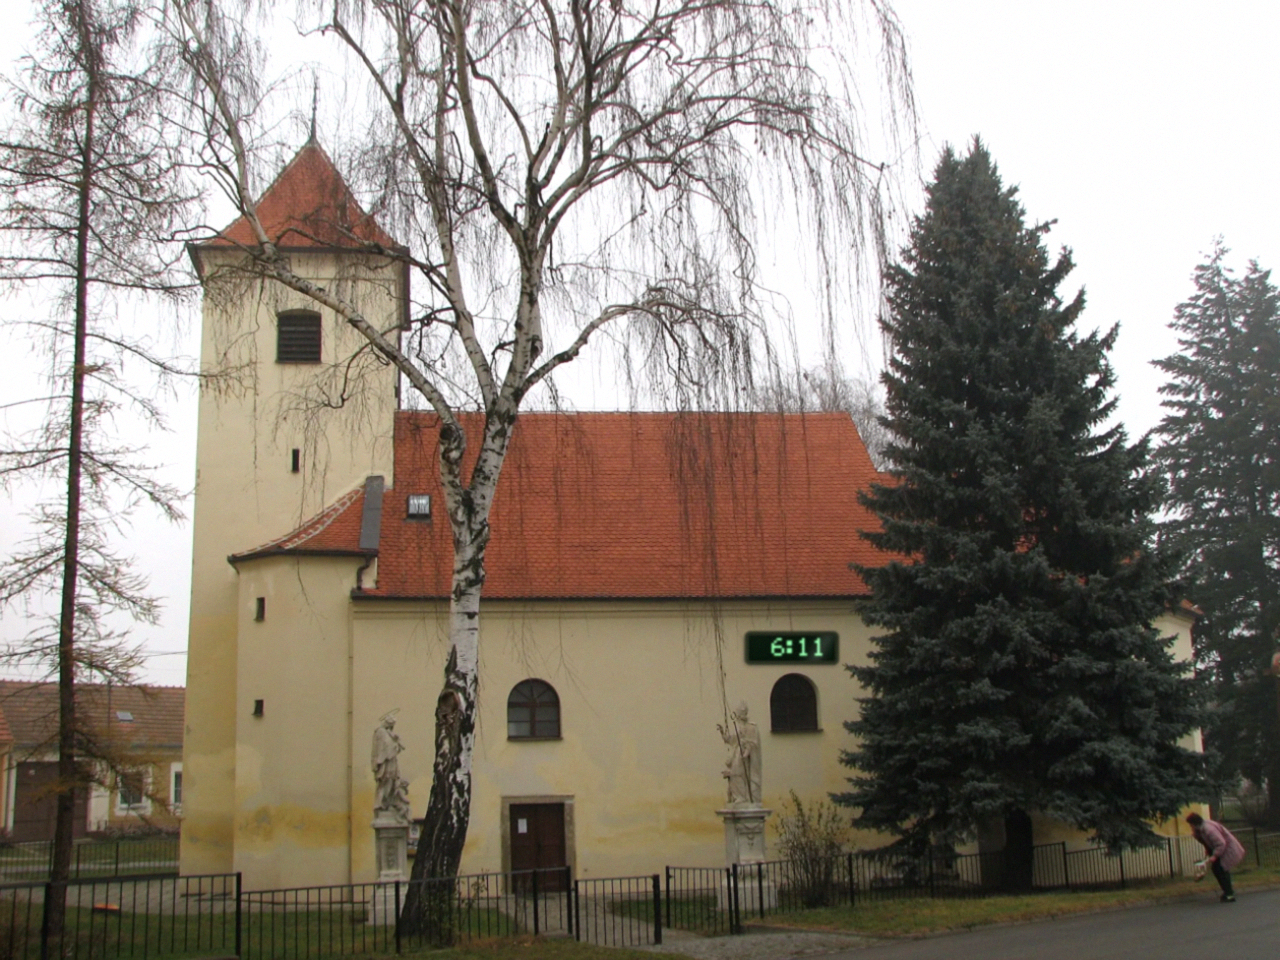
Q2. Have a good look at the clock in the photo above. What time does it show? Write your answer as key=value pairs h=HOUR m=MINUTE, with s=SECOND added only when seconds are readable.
h=6 m=11
